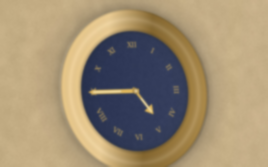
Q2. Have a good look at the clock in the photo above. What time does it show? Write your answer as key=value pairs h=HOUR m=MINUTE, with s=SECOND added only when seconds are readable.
h=4 m=45
